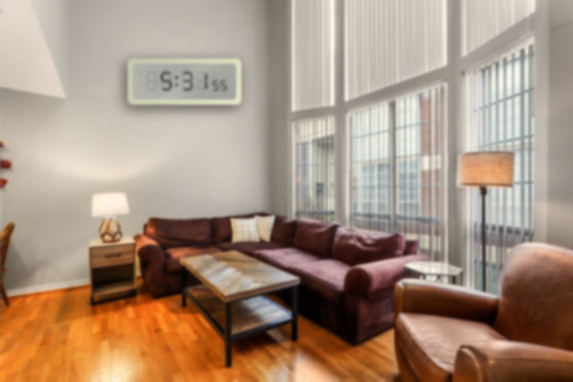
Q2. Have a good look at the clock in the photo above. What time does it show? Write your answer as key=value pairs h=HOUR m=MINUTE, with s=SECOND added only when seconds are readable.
h=5 m=31
